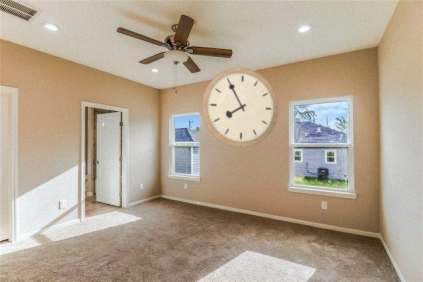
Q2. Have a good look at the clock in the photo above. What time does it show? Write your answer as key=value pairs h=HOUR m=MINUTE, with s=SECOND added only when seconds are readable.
h=7 m=55
